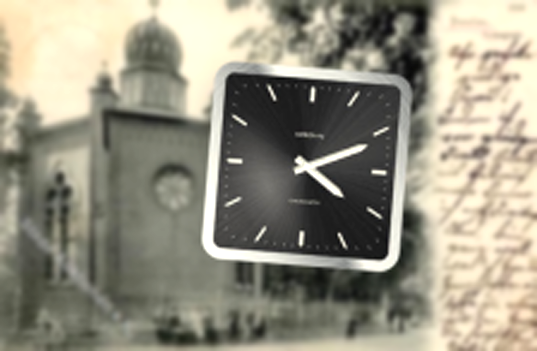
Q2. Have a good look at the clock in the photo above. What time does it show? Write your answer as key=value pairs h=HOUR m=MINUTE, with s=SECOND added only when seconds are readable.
h=4 m=11
